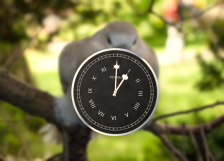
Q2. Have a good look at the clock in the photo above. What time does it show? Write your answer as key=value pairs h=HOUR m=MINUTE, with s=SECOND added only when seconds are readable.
h=1 m=0
